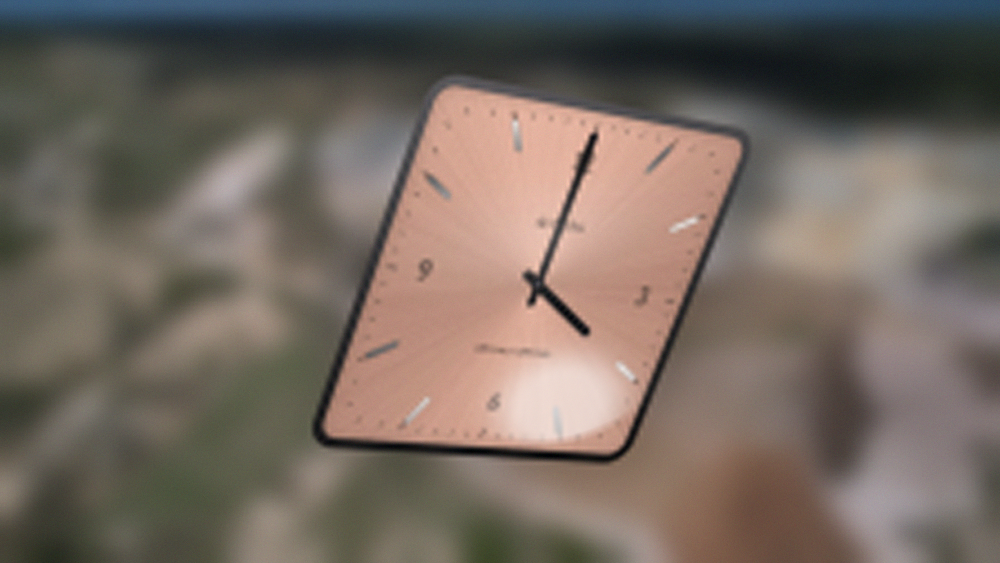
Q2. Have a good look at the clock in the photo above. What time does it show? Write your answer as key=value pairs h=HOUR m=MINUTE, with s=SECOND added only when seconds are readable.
h=4 m=0
